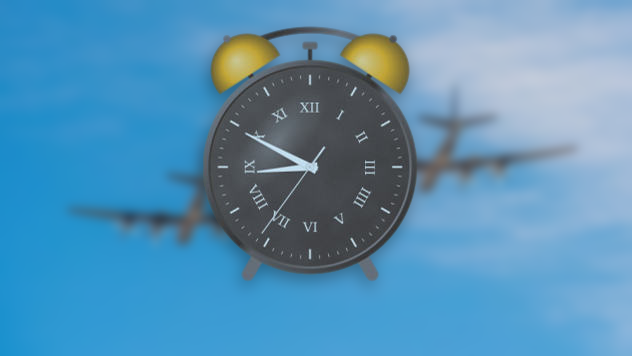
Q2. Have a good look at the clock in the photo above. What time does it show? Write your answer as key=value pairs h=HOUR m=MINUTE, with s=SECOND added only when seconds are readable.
h=8 m=49 s=36
